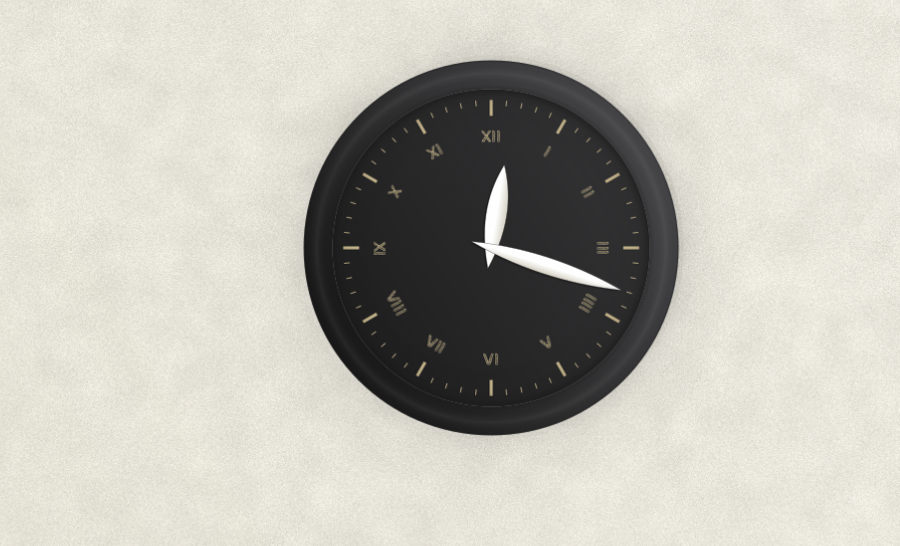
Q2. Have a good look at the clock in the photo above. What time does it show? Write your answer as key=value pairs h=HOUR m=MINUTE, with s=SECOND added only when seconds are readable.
h=12 m=18
